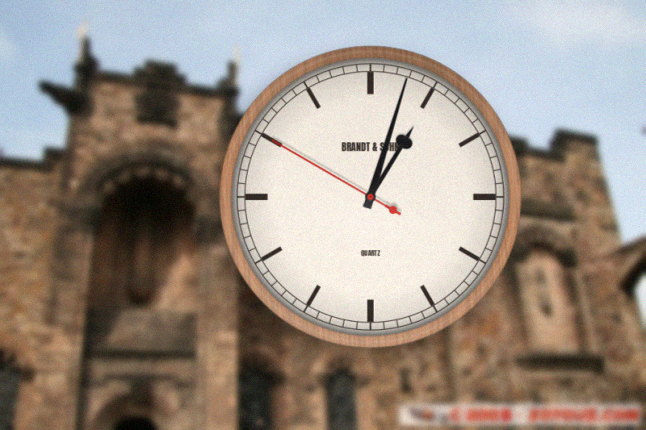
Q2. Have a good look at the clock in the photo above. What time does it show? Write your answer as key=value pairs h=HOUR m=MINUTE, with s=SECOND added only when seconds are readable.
h=1 m=2 s=50
